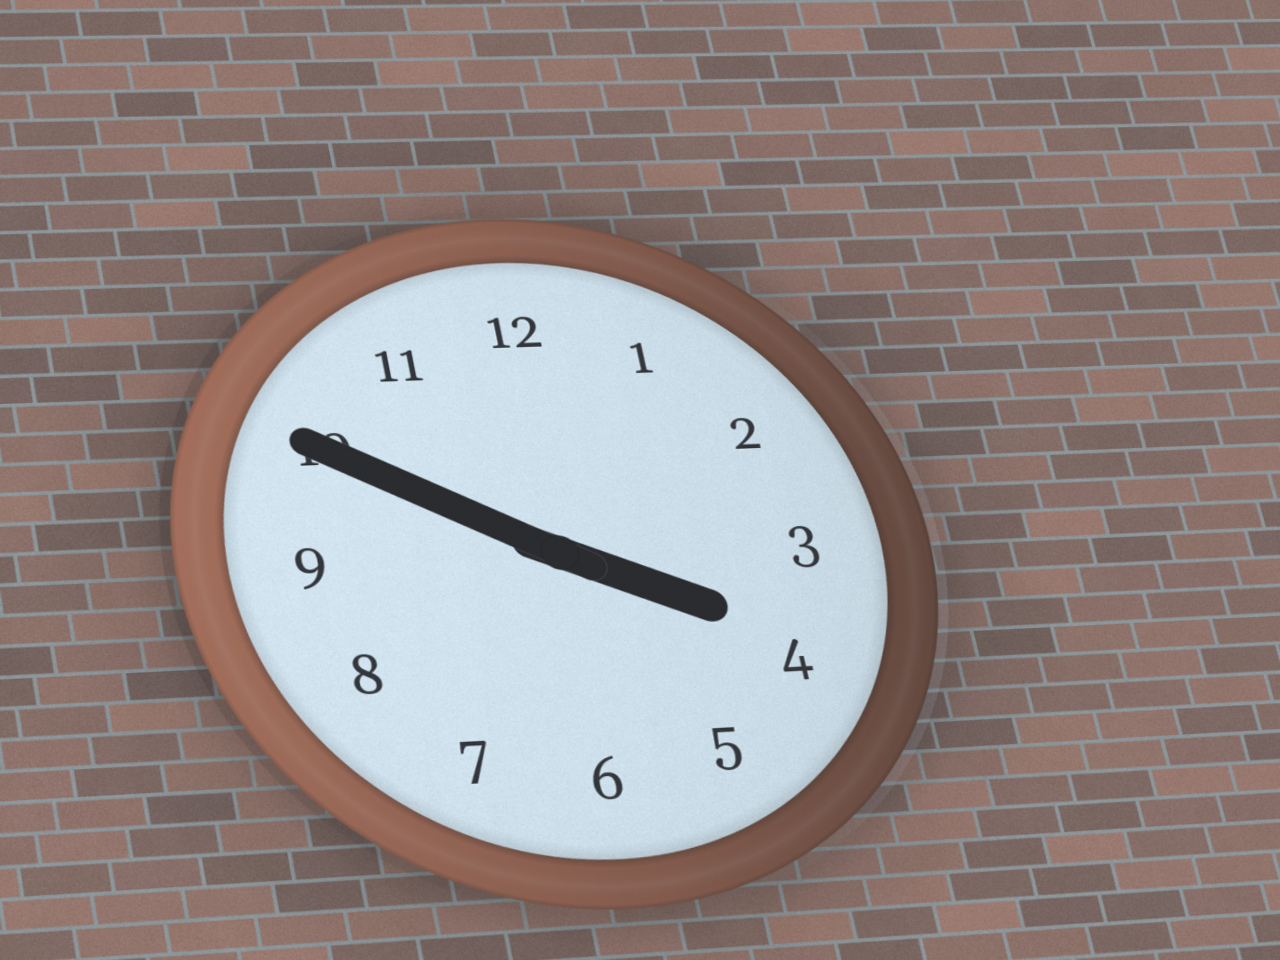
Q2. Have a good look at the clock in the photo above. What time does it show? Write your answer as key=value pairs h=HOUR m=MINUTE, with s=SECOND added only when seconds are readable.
h=3 m=50
